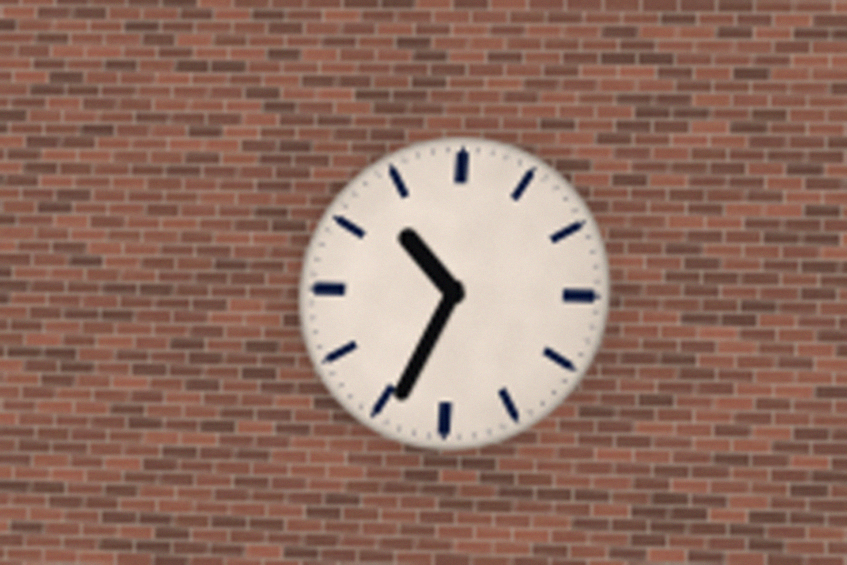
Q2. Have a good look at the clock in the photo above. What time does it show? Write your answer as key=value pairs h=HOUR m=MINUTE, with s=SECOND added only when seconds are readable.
h=10 m=34
